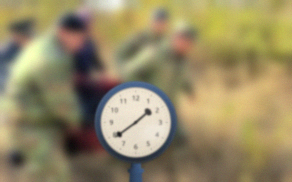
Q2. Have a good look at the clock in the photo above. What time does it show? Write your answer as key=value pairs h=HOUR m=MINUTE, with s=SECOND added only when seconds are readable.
h=1 m=39
